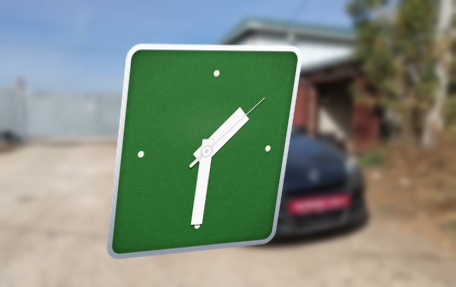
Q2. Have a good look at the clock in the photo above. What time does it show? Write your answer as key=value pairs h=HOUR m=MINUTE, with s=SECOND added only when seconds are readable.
h=1 m=30 s=8
